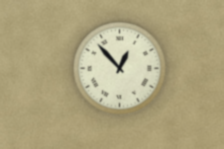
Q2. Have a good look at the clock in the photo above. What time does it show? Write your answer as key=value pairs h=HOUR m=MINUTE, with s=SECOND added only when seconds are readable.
h=12 m=53
